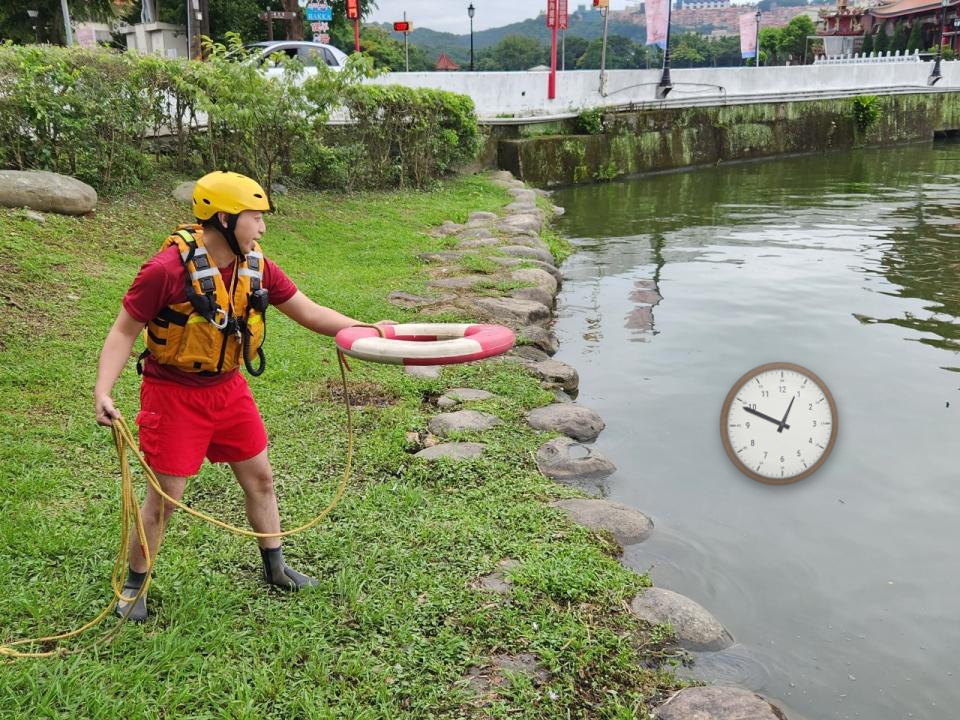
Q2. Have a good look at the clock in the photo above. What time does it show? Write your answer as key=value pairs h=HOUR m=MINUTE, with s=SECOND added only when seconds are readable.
h=12 m=49
